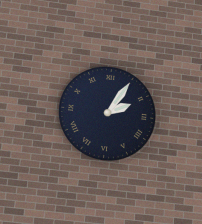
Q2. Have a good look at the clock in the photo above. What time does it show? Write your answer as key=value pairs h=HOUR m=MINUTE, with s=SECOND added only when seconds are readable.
h=2 m=5
